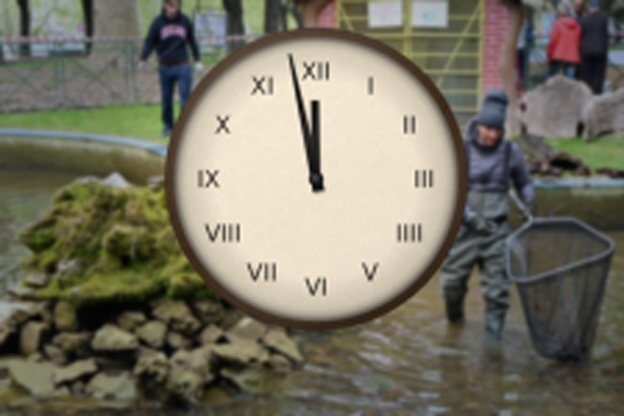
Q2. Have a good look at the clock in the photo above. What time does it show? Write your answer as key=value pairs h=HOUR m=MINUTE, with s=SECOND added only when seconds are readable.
h=11 m=58
